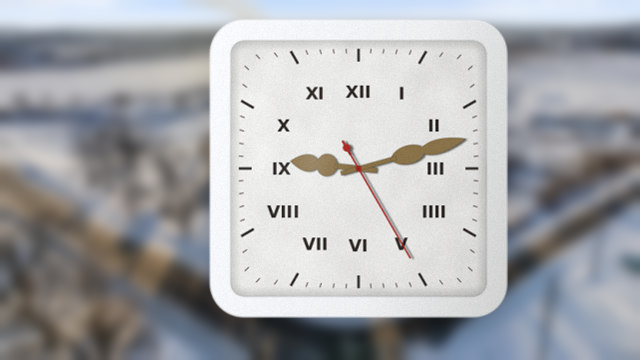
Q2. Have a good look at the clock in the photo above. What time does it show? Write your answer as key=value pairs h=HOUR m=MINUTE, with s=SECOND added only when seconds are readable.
h=9 m=12 s=25
